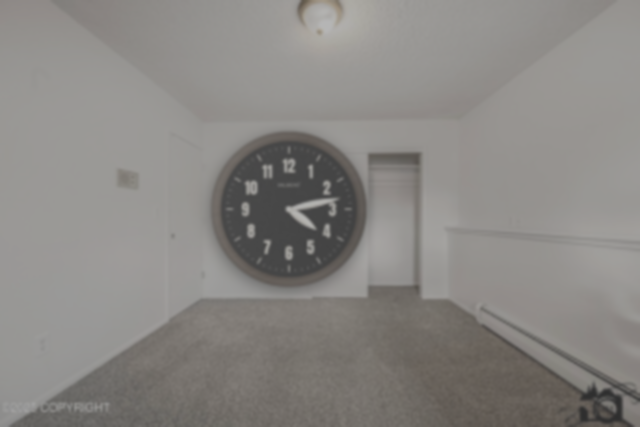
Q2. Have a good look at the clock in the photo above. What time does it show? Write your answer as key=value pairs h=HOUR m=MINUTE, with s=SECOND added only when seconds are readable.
h=4 m=13
